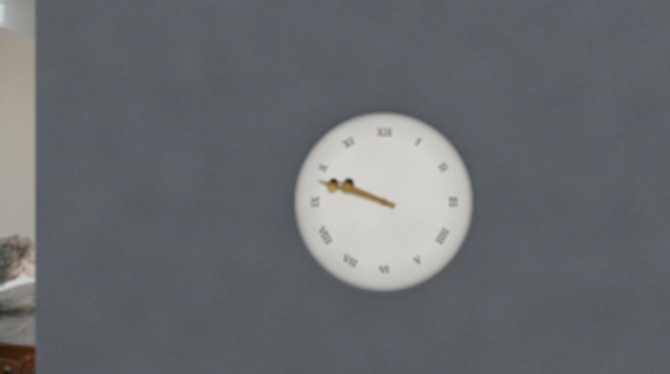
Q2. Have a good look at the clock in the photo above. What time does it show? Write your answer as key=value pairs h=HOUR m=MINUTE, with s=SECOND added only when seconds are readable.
h=9 m=48
